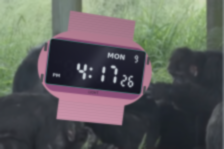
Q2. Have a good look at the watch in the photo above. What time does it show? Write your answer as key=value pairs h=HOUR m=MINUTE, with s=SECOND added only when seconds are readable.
h=4 m=17 s=26
